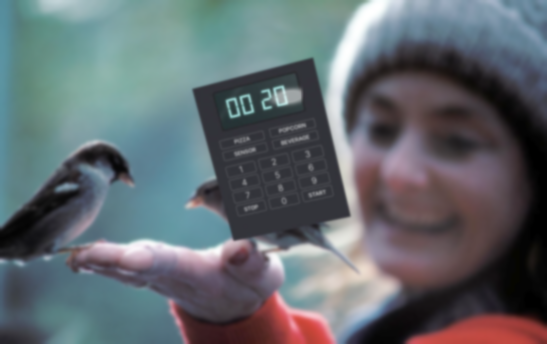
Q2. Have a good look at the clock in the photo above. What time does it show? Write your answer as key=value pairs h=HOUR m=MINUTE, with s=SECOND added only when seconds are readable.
h=0 m=20
